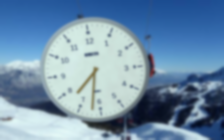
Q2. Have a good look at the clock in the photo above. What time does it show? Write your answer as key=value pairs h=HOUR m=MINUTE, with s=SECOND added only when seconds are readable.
h=7 m=32
